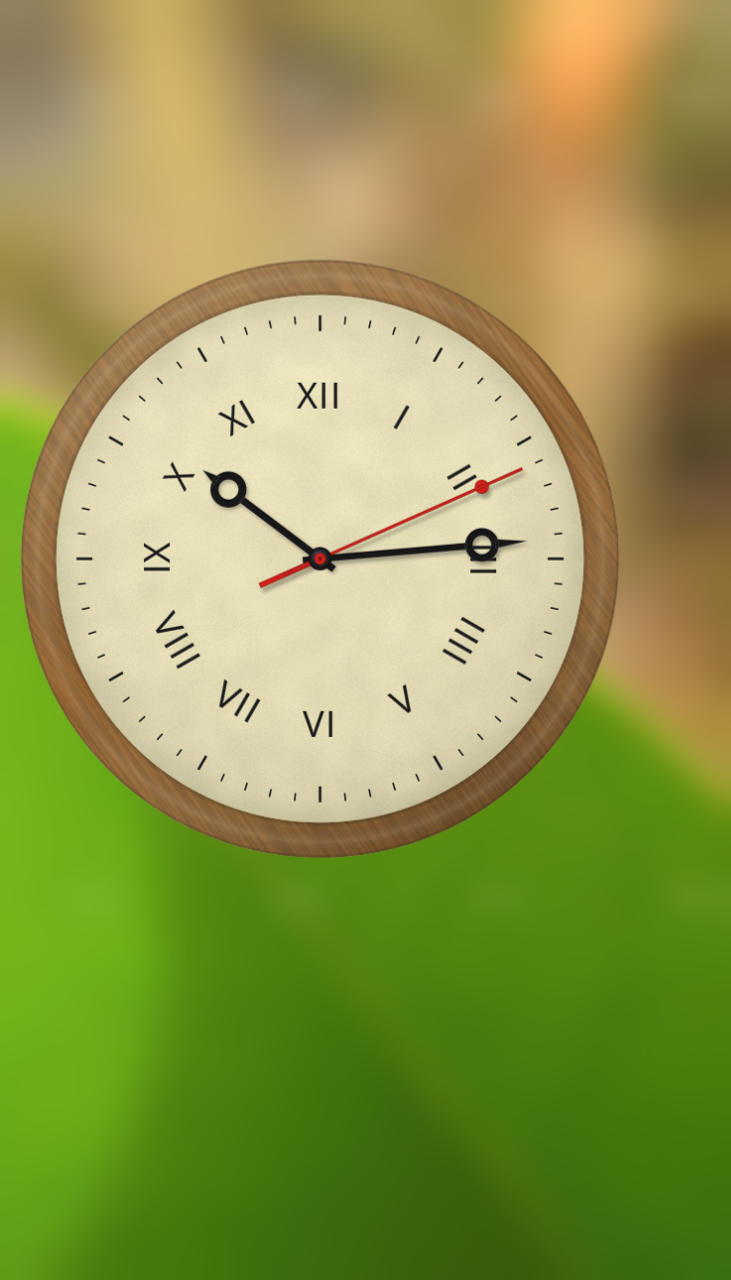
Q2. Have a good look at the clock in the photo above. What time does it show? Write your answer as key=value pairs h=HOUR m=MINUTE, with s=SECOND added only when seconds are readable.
h=10 m=14 s=11
